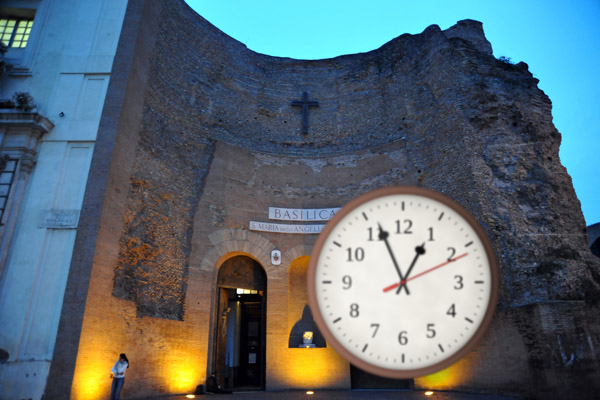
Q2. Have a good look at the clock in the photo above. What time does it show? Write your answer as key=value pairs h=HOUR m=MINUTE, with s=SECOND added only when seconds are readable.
h=12 m=56 s=11
